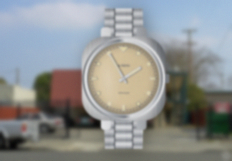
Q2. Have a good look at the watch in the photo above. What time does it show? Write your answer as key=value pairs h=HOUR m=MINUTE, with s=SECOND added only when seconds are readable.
h=1 m=55
